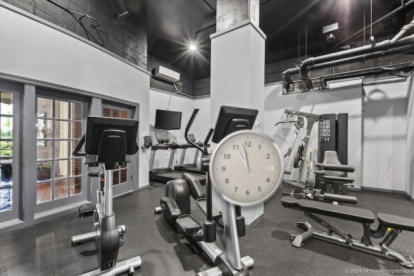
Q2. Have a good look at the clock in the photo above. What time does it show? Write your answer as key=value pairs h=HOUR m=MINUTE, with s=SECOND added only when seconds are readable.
h=10 m=58
